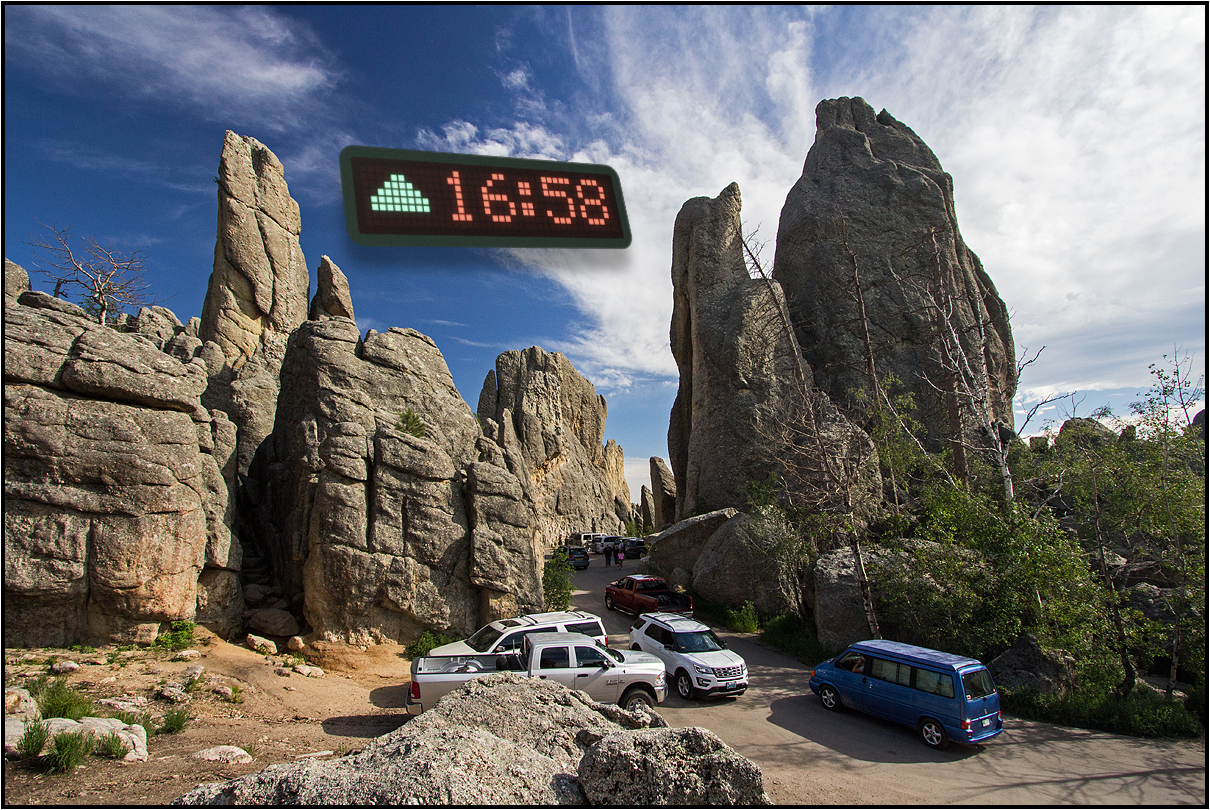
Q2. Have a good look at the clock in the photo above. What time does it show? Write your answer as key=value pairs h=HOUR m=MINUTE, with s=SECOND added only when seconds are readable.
h=16 m=58
